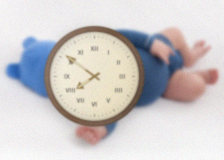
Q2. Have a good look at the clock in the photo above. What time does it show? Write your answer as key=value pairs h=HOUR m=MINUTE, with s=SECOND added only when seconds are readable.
h=7 m=51
